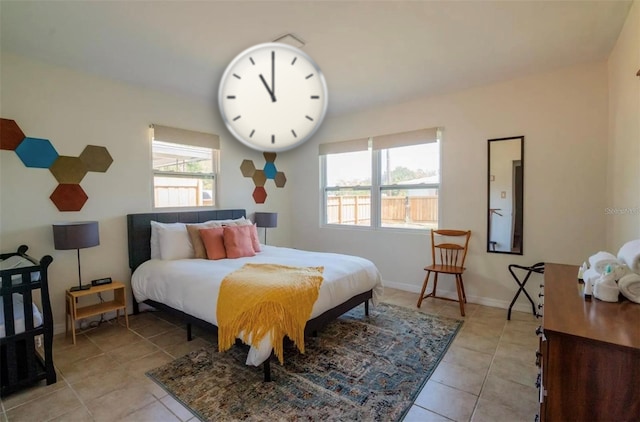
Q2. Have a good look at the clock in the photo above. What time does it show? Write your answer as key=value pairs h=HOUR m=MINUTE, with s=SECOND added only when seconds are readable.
h=11 m=0
